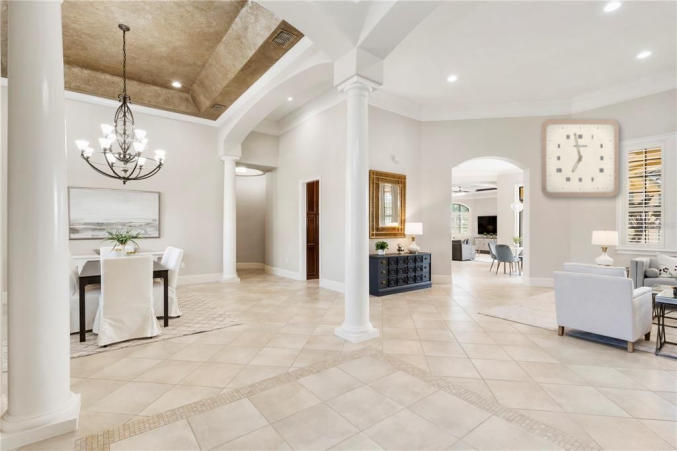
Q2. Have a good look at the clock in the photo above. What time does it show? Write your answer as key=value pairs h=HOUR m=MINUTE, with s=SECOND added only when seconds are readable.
h=6 m=58
